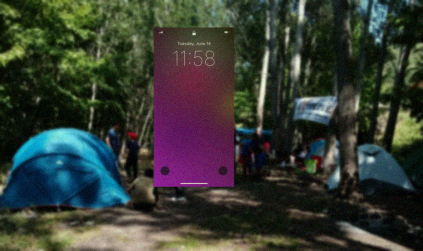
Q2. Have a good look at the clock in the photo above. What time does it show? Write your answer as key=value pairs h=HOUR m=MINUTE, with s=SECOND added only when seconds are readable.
h=11 m=58
